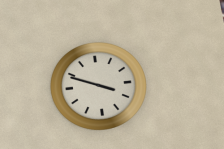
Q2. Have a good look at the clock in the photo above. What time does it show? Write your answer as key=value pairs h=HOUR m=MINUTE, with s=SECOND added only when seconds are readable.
h=3 m=49
